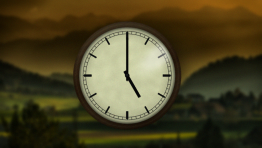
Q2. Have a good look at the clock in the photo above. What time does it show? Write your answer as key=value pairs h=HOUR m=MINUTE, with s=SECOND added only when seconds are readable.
h=5 m=0
